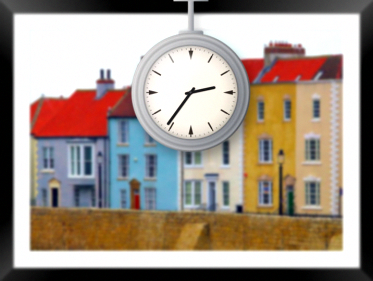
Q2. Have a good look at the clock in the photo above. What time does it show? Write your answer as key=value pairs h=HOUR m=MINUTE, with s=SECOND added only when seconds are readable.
h=2 m=36
